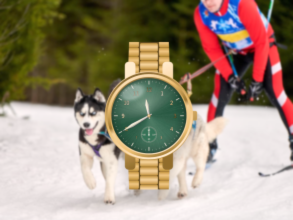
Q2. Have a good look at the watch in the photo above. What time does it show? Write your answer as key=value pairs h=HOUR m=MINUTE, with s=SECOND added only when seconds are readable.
h=11 m=40
